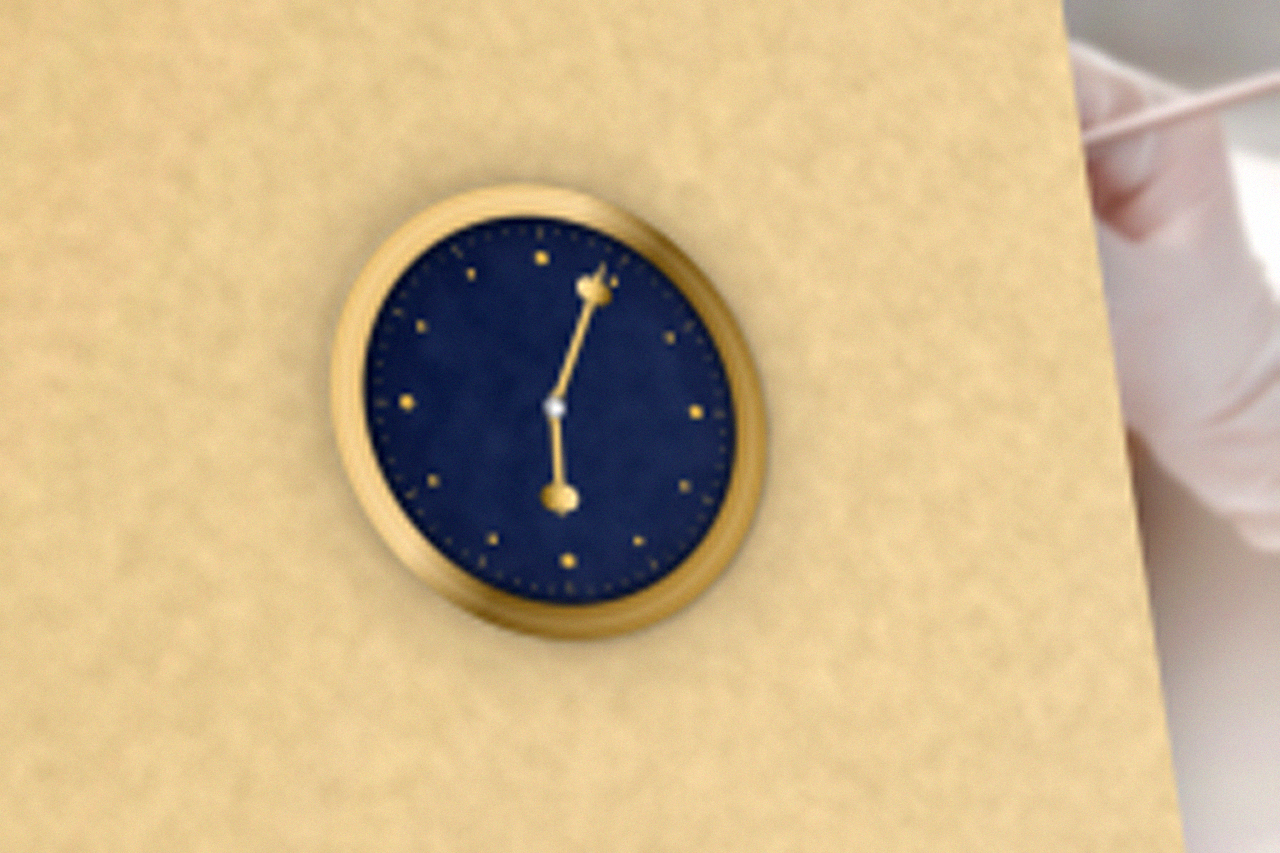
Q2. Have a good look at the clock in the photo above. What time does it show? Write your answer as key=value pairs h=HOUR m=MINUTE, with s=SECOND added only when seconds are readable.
h=6 m=4
